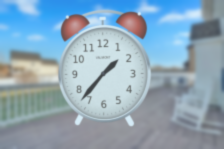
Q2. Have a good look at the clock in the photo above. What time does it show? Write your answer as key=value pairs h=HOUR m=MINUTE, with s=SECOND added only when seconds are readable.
h=1 m=37
